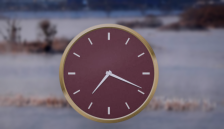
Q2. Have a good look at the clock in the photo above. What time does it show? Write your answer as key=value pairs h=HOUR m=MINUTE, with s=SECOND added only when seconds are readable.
h=7 m=19
